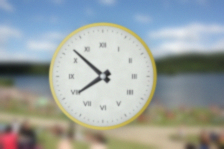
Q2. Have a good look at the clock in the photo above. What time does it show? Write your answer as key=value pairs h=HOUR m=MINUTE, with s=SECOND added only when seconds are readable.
h=7 m=52
